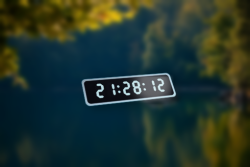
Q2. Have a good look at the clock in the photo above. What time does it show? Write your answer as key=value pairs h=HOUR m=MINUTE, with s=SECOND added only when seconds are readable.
h=21 m=28 s=12
